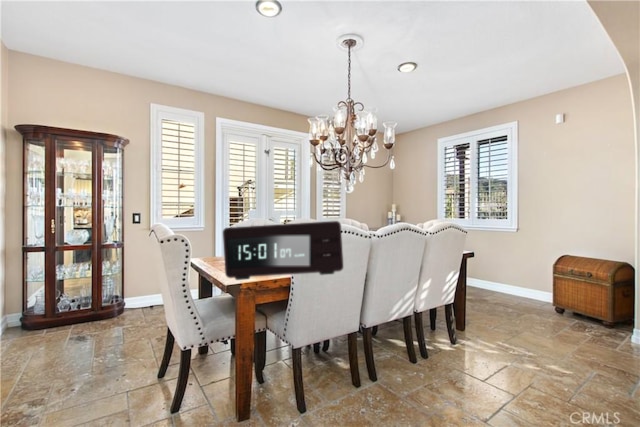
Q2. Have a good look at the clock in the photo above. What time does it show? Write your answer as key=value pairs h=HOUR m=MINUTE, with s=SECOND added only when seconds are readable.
h=15 m=1
